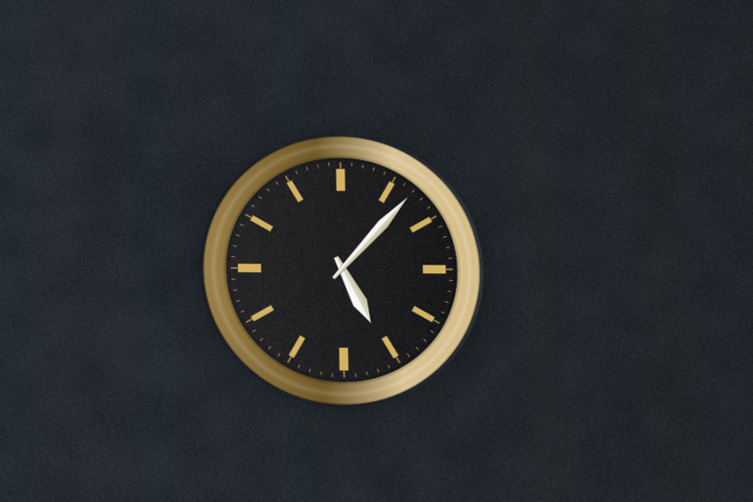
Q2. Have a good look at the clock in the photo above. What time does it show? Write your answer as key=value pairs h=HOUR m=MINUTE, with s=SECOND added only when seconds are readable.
h=5 m=7
